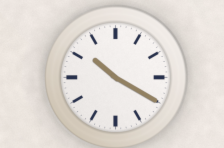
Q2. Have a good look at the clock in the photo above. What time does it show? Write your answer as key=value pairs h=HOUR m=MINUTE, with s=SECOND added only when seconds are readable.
h=10 m=20
